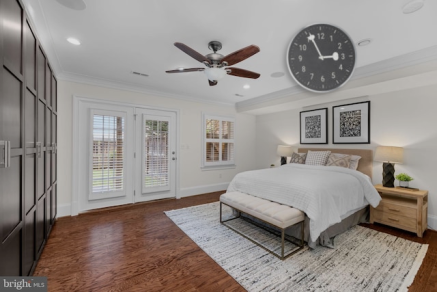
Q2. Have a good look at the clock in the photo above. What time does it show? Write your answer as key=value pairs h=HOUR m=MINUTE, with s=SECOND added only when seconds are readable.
h=2 m=56
